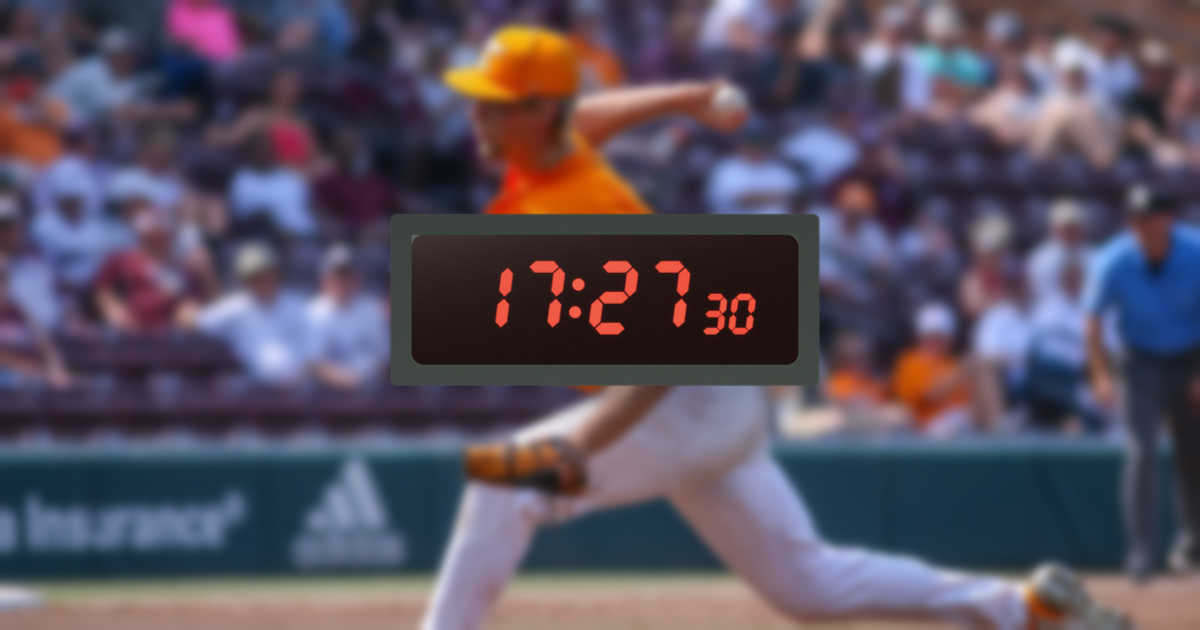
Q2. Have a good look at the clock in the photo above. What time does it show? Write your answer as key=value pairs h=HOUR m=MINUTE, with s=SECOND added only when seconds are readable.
h=17 m=27 s=30
